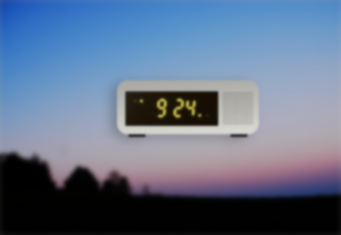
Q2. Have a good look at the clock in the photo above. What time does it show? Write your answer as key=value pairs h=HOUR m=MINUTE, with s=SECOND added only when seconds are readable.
h=9 m=24
